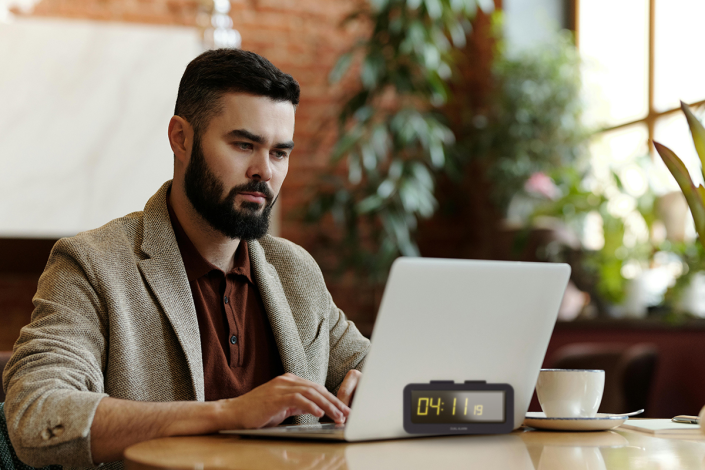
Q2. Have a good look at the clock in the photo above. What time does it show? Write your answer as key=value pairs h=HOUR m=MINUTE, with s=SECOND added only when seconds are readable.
h=4 m=11 s=19
